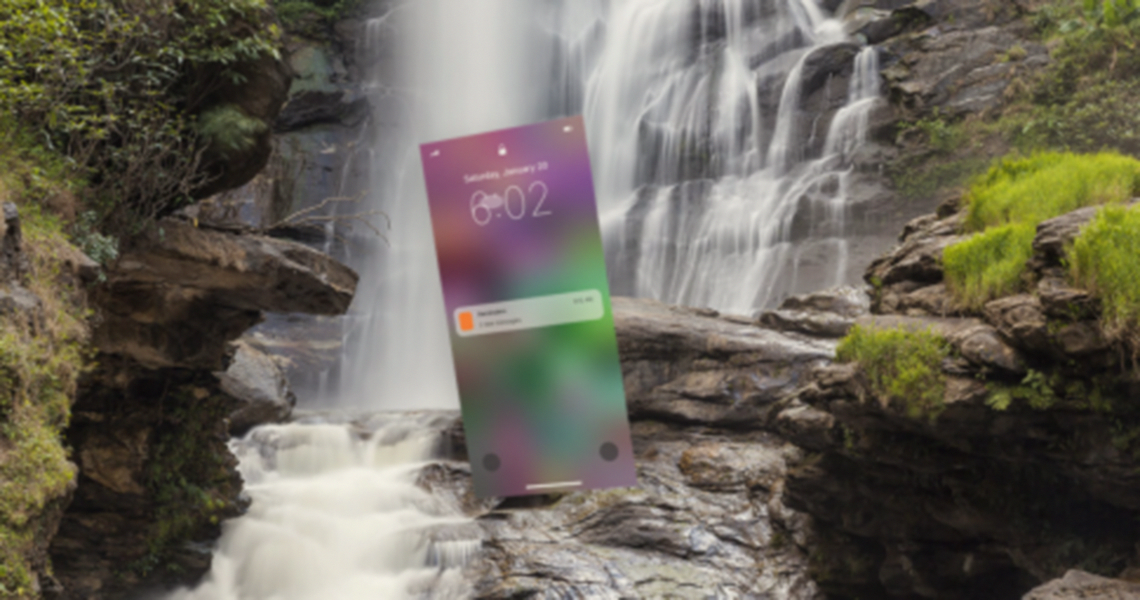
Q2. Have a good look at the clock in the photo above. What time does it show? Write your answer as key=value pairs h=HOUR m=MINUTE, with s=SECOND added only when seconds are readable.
h=6 m=2
